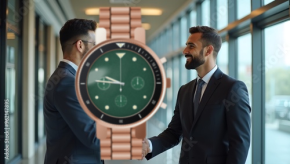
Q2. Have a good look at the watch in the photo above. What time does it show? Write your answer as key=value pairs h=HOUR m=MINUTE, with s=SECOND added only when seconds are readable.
h=9 m=46
